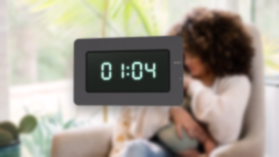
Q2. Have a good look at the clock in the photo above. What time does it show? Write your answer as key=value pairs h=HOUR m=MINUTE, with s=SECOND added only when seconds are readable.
h=1 m=4
